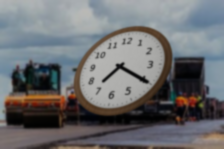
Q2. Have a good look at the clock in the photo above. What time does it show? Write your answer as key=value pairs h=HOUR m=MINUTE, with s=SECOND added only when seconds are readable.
h=7 m=20
